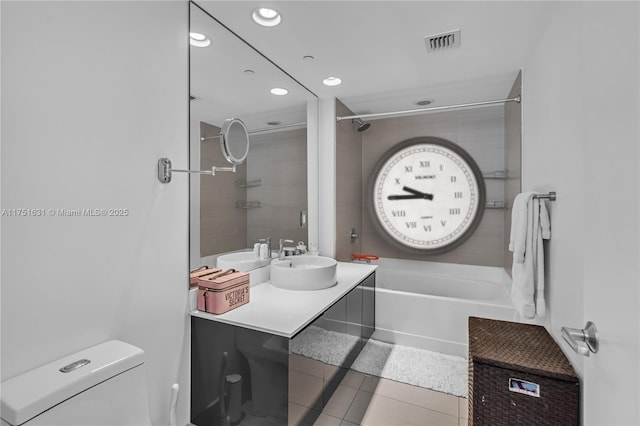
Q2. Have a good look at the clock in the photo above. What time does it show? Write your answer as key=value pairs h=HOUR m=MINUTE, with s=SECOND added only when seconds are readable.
h=9 m=45
